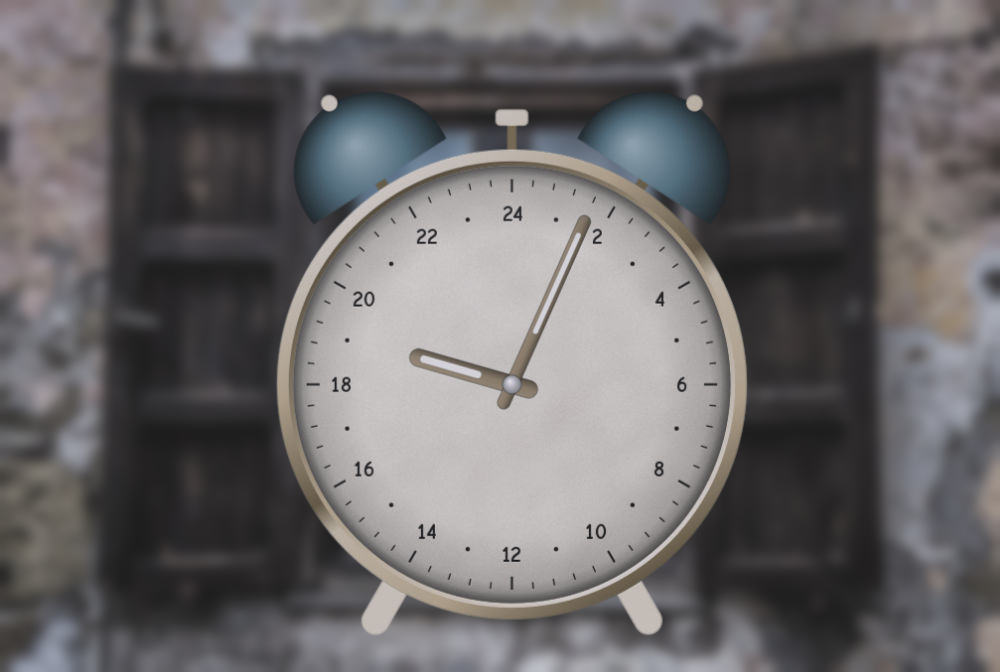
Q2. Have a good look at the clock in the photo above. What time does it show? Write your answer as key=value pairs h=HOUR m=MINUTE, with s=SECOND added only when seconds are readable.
h=19 m=4
